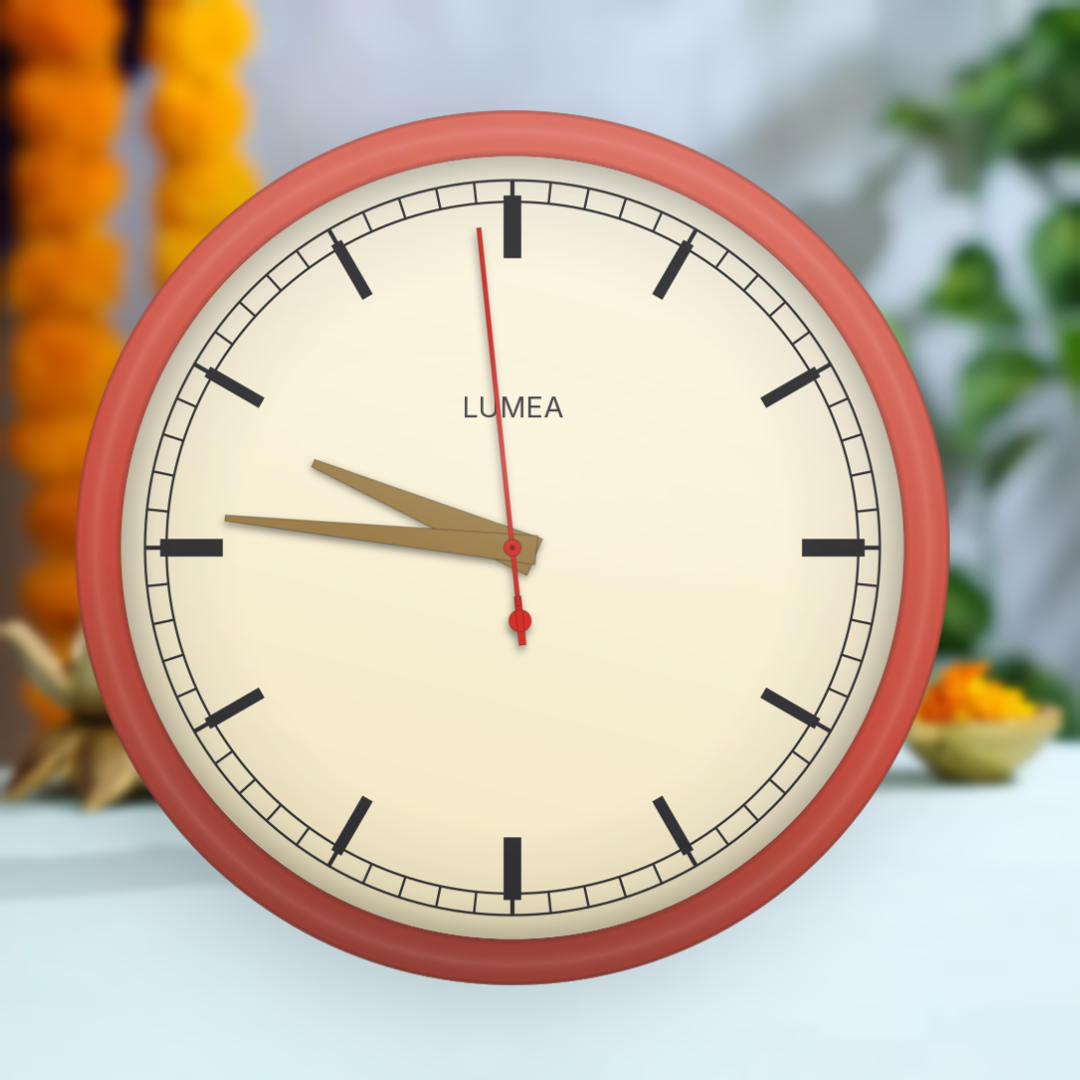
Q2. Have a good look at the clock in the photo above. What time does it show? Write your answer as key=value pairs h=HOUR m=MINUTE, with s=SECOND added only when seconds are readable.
h=9 m=45 s=59
